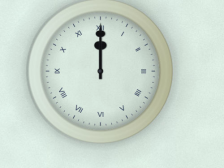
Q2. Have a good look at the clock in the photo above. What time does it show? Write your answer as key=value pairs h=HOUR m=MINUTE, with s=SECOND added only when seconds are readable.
h=12 m=0
